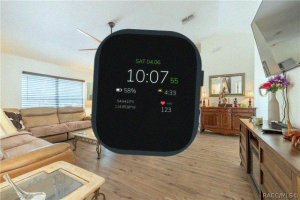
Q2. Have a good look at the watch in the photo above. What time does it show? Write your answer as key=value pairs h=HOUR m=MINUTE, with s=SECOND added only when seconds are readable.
h=10 m=7
